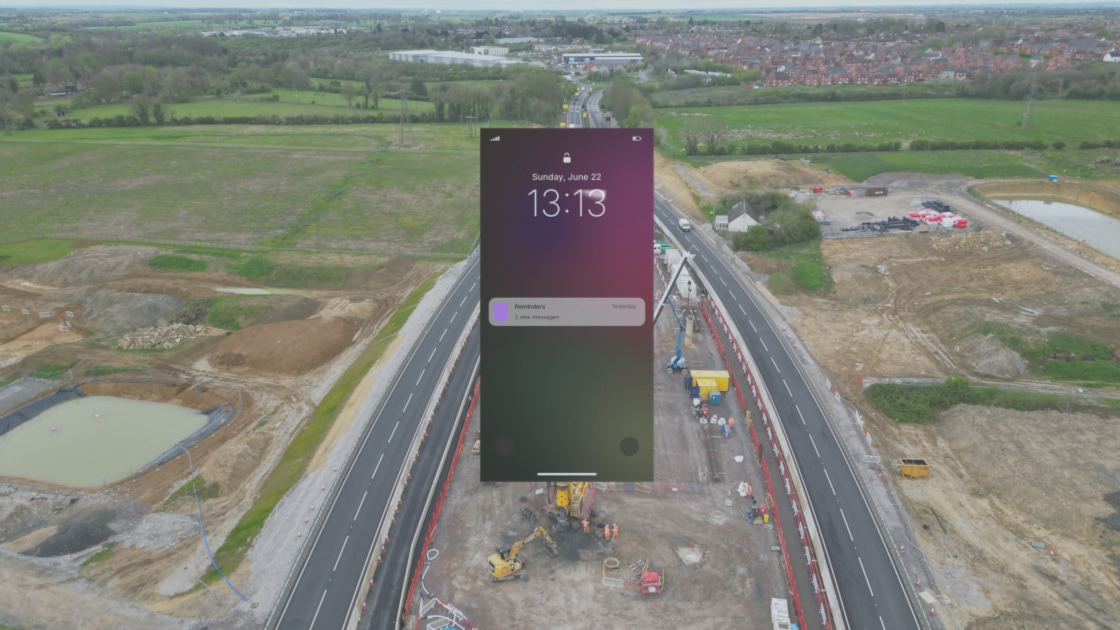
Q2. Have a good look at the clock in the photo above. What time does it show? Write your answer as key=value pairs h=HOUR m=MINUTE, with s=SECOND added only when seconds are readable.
h=13 m=13
